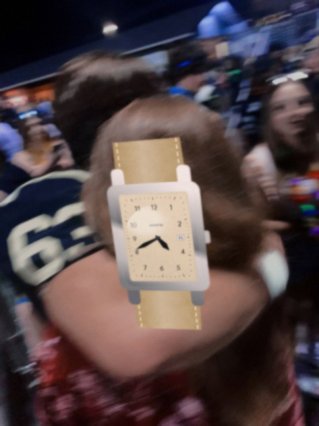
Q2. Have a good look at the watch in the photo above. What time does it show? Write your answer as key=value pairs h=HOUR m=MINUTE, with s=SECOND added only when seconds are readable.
h=4 m=41
